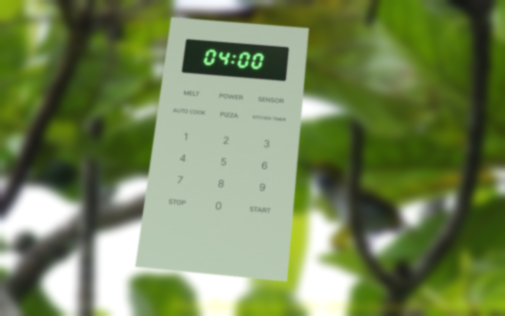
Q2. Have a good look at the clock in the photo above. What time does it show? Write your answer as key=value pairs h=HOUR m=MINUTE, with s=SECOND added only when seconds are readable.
h=4 m=0
